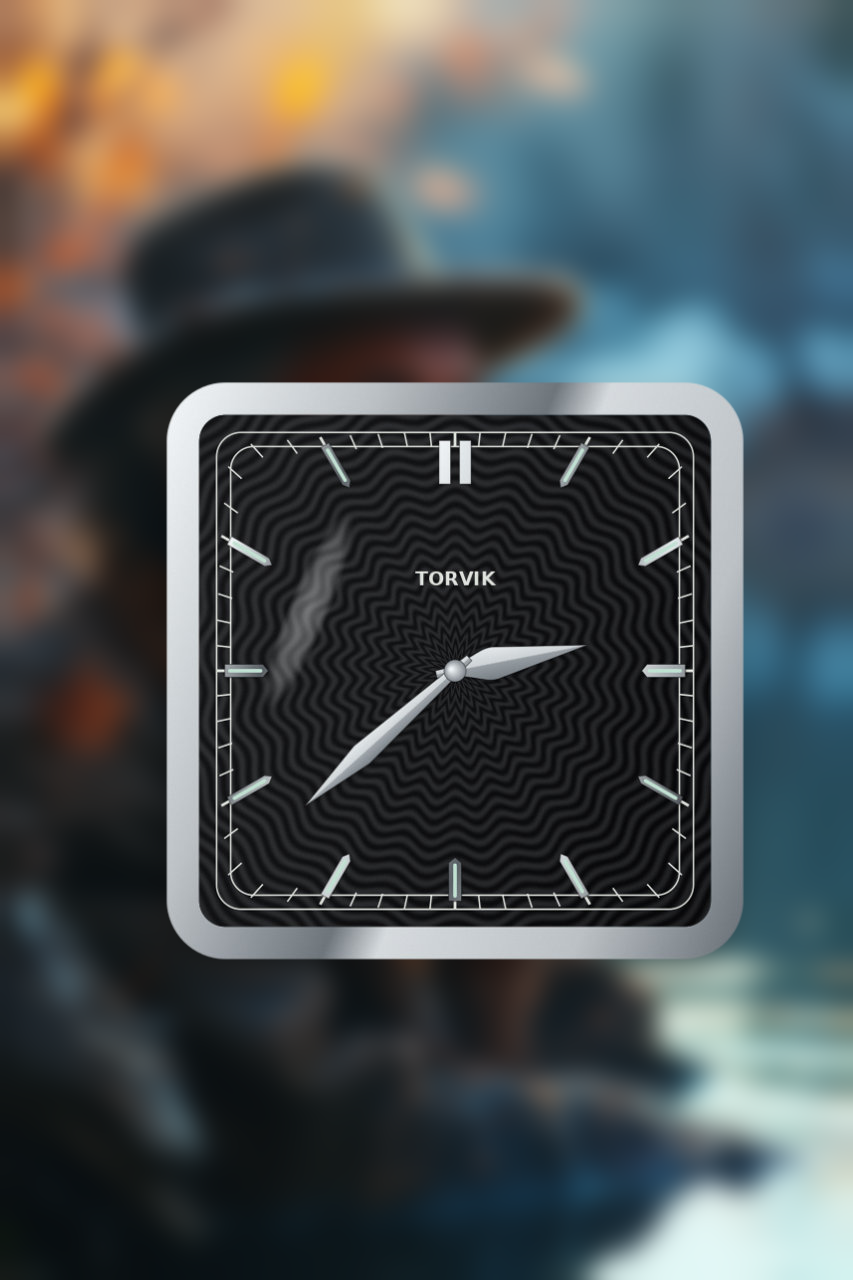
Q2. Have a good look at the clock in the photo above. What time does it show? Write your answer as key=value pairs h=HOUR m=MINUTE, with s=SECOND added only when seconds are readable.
h=2 m=38
